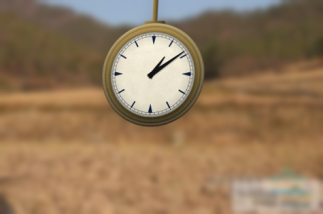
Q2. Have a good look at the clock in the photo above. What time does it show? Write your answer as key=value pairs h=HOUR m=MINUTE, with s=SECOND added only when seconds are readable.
h=1 m=9
